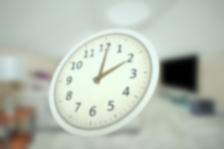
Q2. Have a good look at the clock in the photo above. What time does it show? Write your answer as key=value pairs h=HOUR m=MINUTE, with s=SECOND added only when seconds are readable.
h=2 m=1
